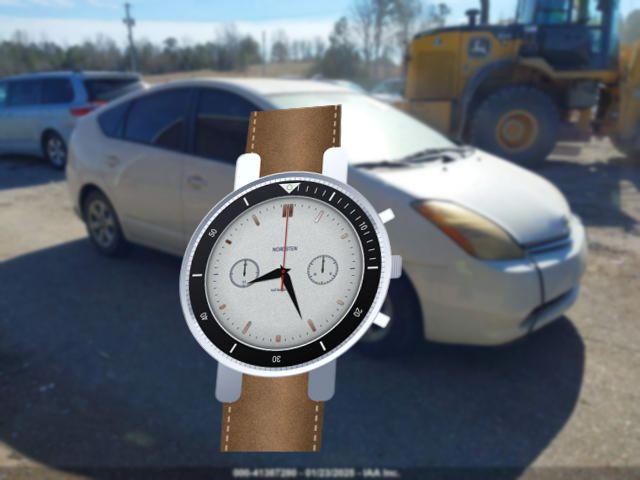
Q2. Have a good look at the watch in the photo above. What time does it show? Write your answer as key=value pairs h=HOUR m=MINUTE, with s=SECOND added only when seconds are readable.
h=8 m=26
